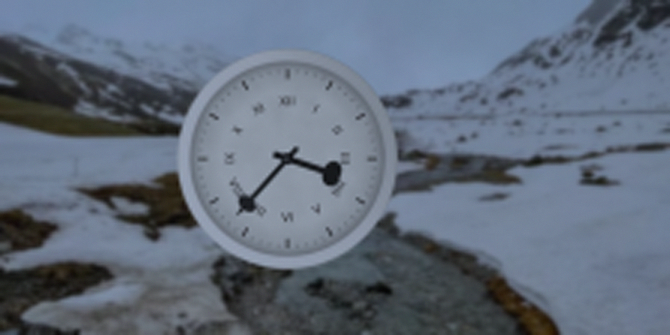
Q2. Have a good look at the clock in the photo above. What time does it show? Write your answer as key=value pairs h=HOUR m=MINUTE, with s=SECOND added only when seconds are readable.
h=3 m=37
